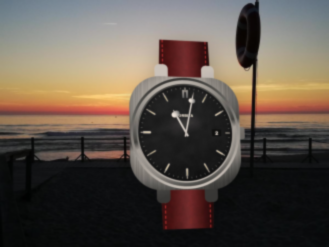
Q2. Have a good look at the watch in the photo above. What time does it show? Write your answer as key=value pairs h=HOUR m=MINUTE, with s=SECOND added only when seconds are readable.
h=11 m=2
